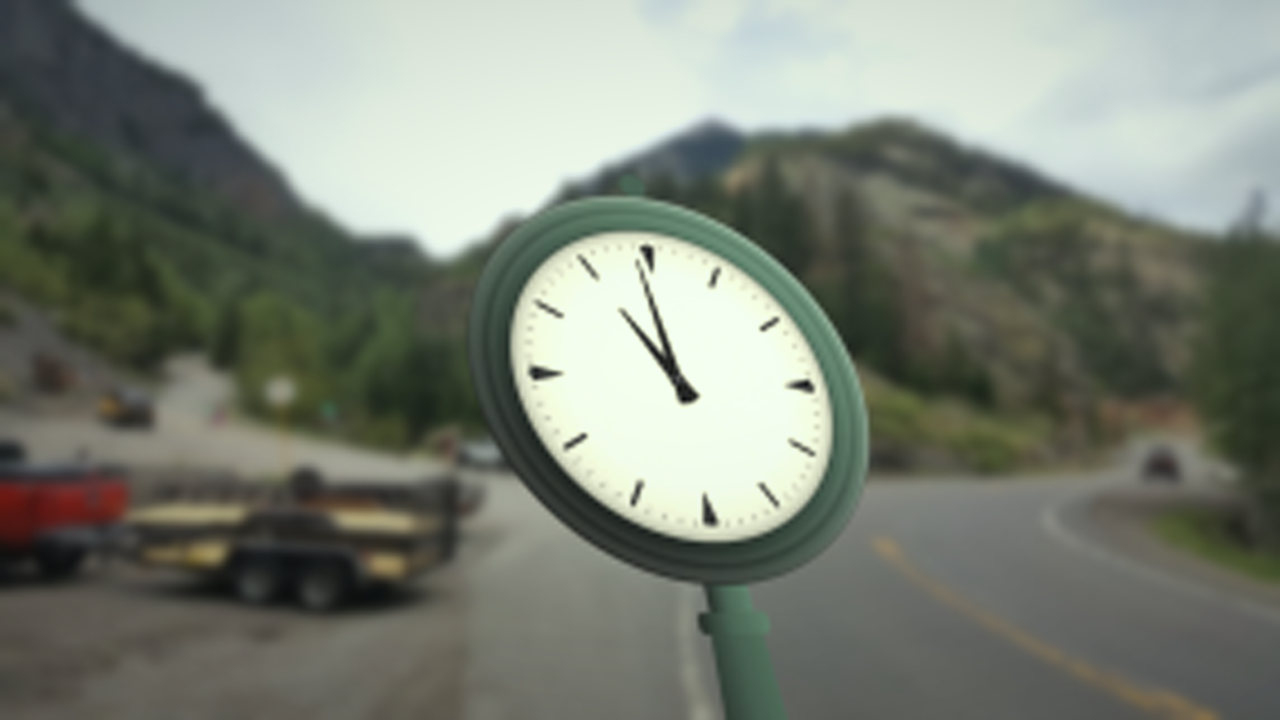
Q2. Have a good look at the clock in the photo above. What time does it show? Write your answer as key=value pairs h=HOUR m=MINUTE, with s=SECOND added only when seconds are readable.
h=10 m=59
